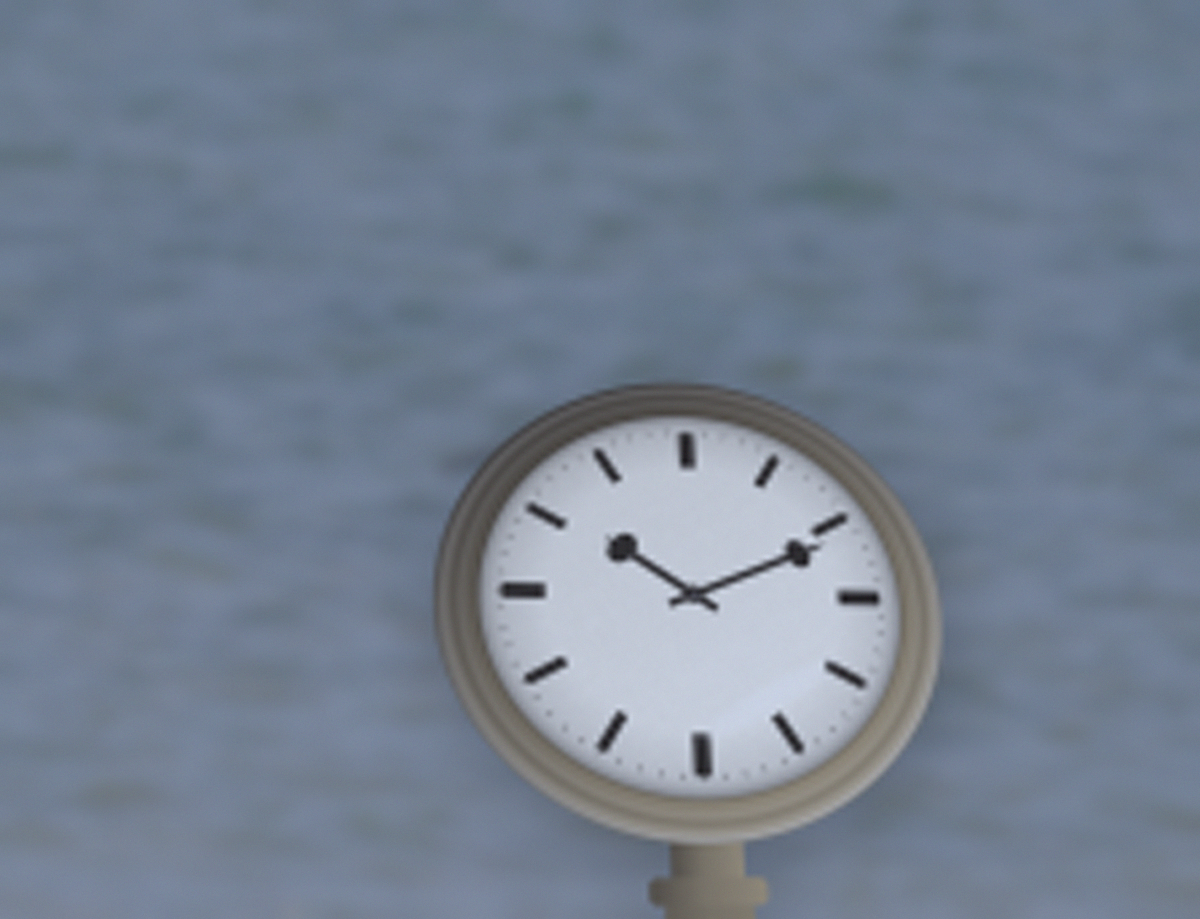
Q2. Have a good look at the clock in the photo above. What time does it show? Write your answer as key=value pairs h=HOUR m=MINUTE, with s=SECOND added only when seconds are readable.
h=10 m=11
